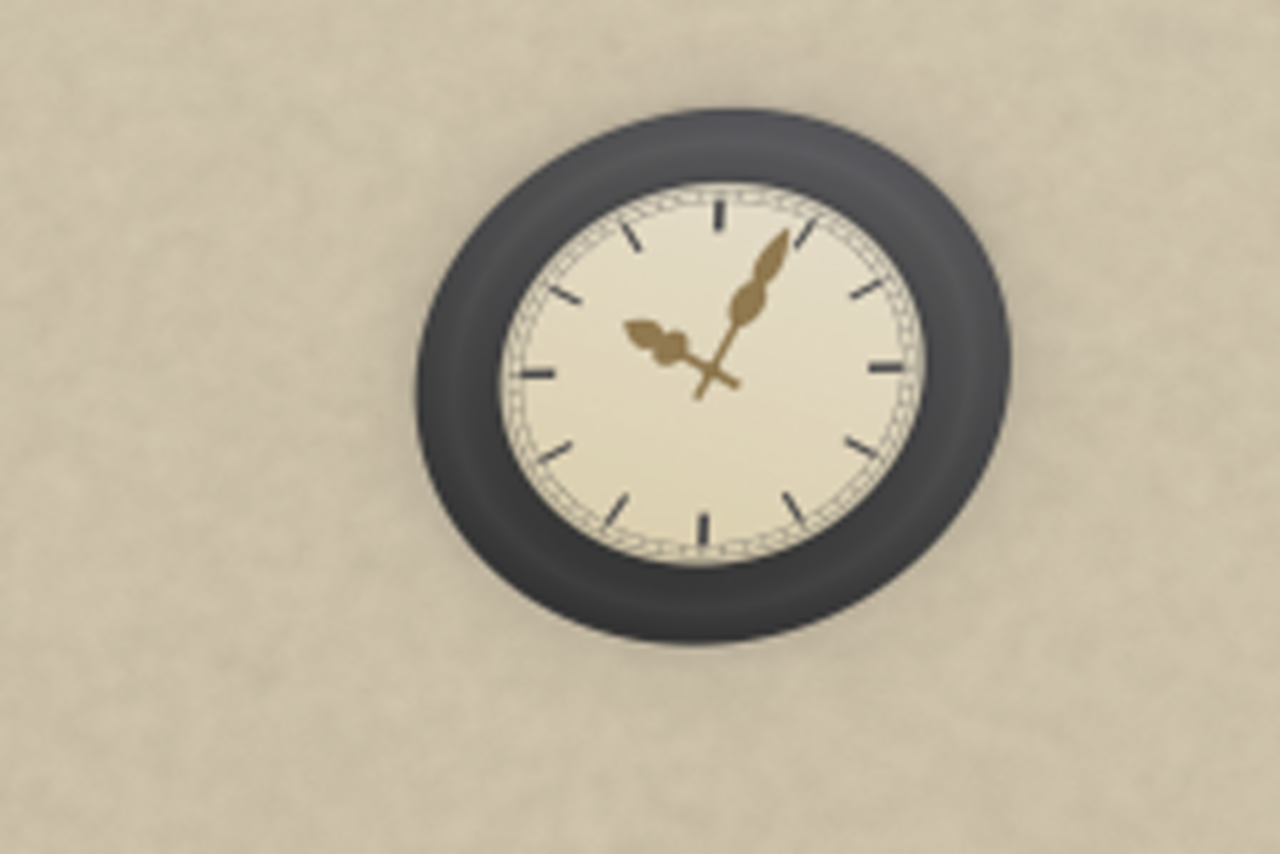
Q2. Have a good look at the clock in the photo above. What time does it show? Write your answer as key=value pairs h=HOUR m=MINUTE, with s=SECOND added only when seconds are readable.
h=10 m=4
